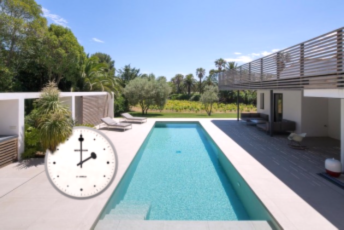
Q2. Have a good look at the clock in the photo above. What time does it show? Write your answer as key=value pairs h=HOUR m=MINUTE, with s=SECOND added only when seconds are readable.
h=2 m=0
